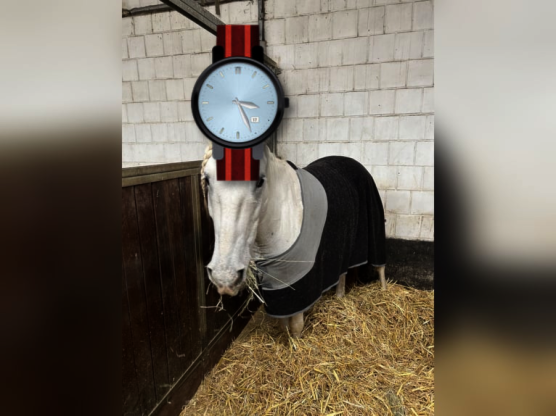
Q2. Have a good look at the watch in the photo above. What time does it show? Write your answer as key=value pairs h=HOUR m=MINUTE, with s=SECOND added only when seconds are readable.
h=3 m=26
